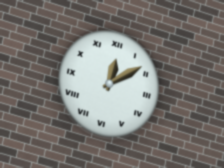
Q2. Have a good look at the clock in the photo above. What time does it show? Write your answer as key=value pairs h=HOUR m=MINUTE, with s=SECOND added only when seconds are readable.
h=12 m=8
